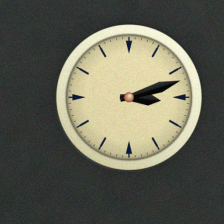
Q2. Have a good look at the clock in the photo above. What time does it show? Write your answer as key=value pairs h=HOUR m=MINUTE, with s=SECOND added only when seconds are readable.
h=3 m=12
